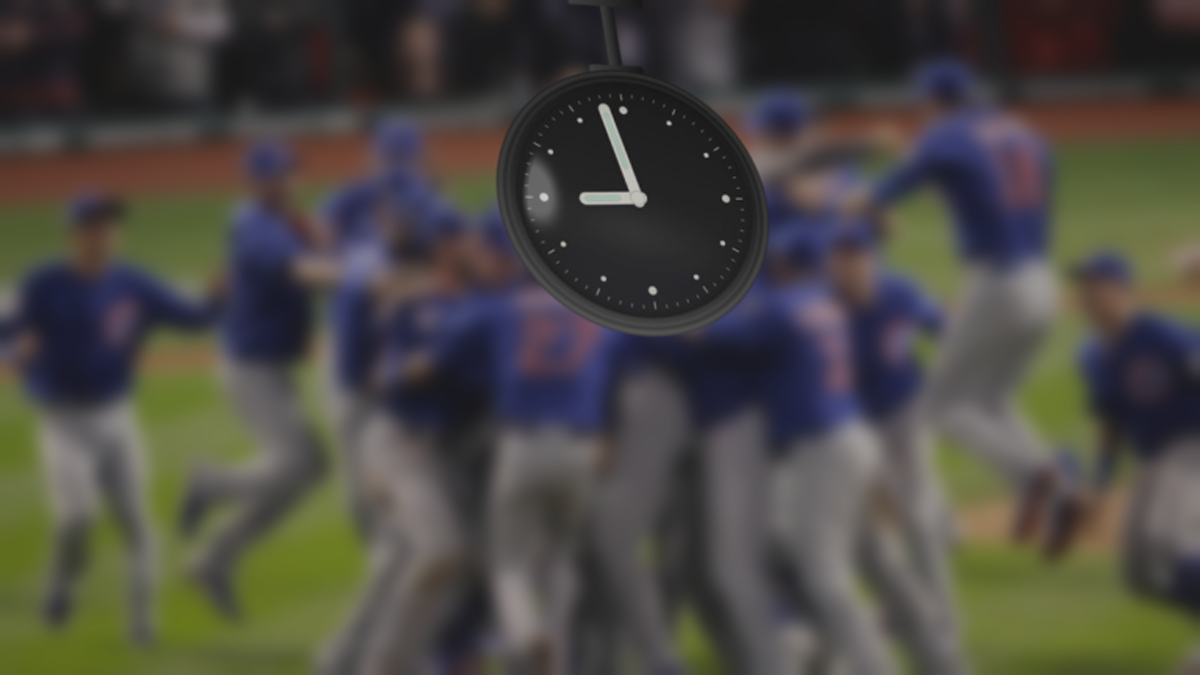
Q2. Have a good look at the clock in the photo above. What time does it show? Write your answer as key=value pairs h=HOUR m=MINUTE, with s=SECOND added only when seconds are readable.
h=8 m=58
